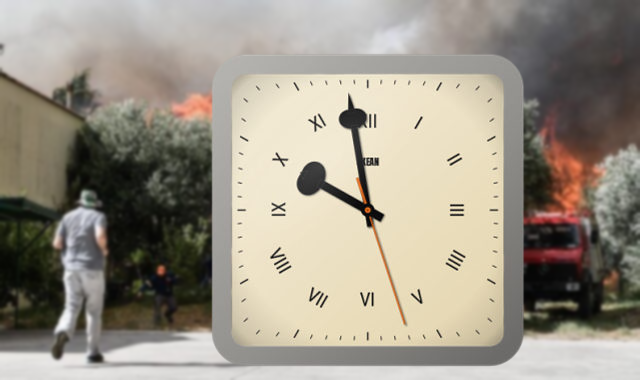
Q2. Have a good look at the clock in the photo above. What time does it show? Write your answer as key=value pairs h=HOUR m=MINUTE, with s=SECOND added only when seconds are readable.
h=9 m=58 s=27
